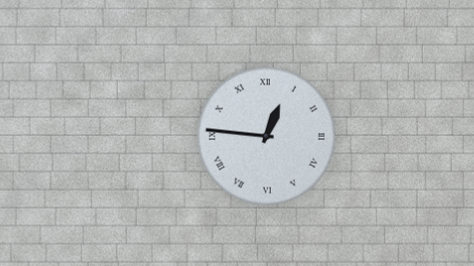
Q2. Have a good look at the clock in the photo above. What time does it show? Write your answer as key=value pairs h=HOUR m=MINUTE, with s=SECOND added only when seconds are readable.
h=12 m=46
